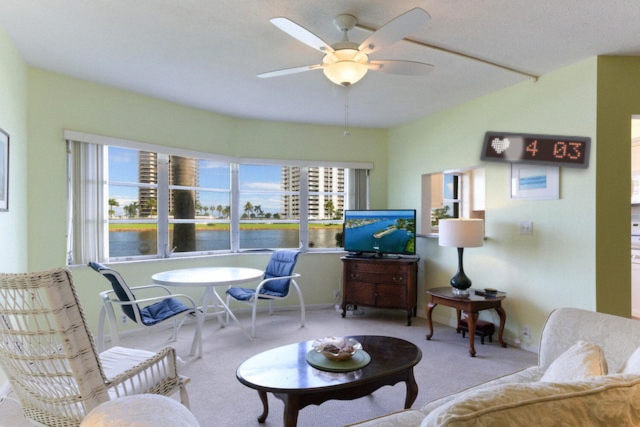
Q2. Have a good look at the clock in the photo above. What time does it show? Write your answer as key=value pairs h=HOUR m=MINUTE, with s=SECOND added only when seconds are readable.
h=4 m=3
